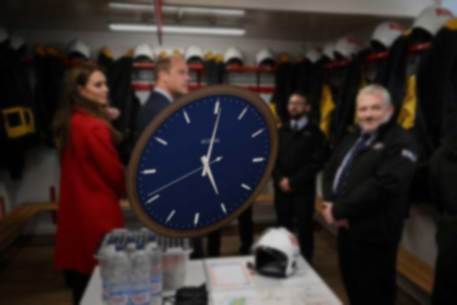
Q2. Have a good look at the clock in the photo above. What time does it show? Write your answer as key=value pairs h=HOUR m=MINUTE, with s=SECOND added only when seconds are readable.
h=5 m=0 s=41
